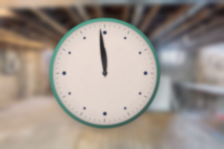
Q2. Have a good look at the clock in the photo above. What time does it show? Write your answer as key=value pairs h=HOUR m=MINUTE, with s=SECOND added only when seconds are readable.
h=11 m=59
